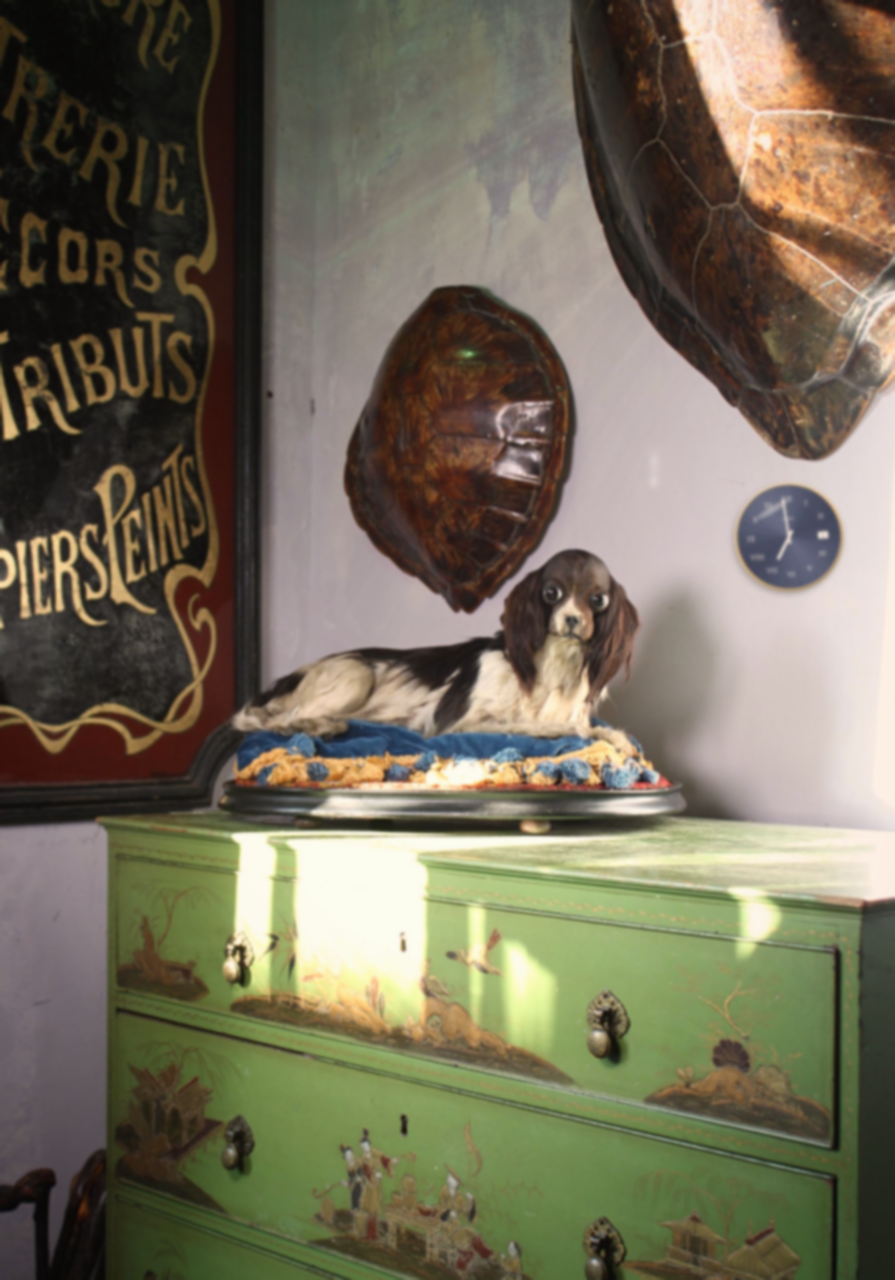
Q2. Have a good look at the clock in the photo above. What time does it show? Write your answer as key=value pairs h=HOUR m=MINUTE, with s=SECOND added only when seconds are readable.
h=6 m=59
